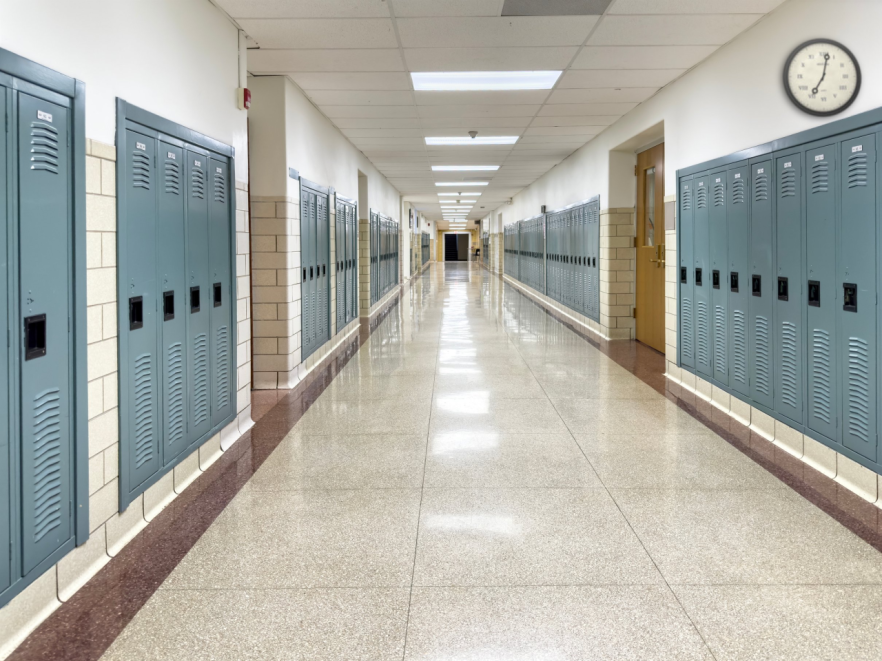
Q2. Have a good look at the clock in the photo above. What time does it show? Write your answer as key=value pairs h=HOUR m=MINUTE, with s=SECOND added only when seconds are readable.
h=7 m=2
